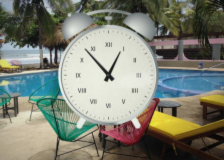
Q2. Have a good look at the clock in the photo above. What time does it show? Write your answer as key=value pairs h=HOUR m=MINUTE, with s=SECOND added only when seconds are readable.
h=12 m=53
